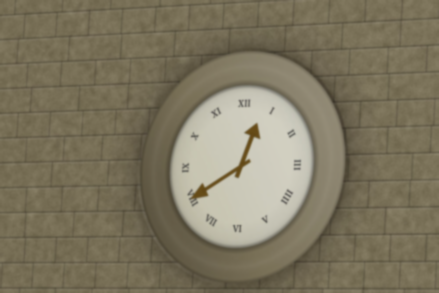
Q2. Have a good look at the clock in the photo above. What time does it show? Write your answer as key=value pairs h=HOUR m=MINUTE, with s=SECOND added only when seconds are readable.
h=12 m=40
